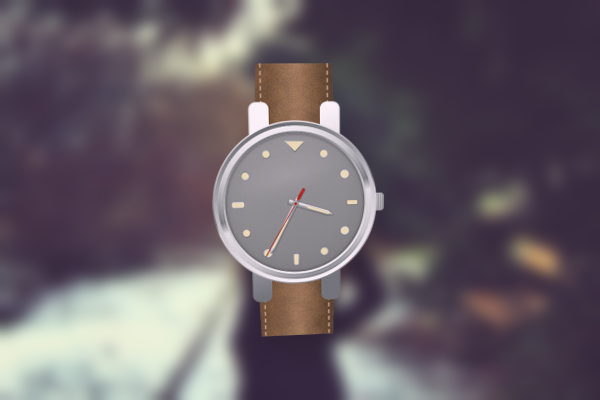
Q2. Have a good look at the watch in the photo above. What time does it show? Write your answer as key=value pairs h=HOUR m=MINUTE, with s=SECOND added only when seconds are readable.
h=3 m=34 s=35
